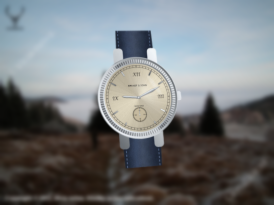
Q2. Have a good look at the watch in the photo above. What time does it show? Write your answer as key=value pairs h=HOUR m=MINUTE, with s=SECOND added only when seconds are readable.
h=9 m=11
